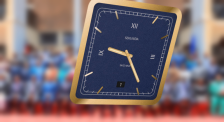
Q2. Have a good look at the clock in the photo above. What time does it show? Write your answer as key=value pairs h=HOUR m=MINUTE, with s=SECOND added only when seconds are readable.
h=9 m=24
